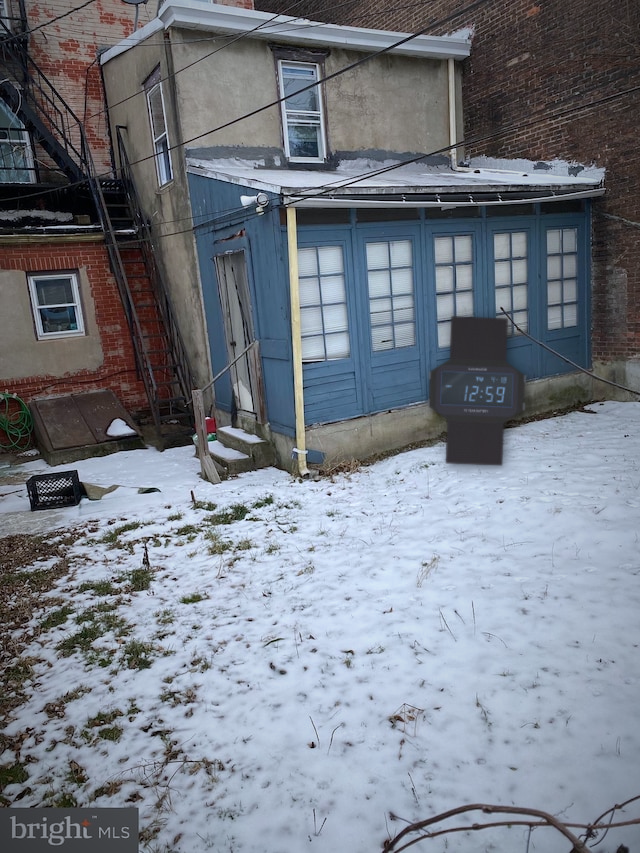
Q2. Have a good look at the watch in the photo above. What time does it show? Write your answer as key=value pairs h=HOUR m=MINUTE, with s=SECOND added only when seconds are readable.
h=12 m=59
